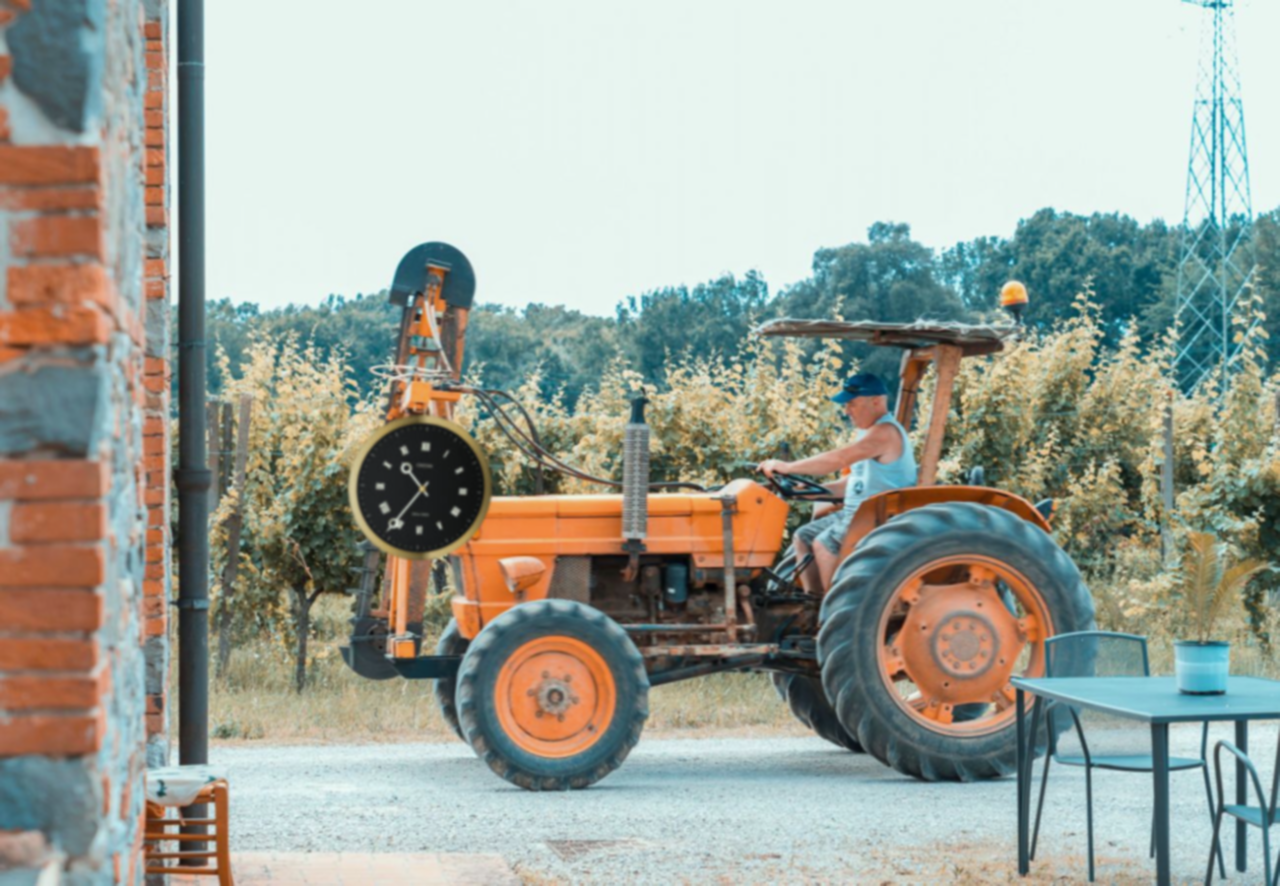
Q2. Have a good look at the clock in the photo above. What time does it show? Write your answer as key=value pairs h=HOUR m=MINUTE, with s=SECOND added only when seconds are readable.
h=10 m=36
